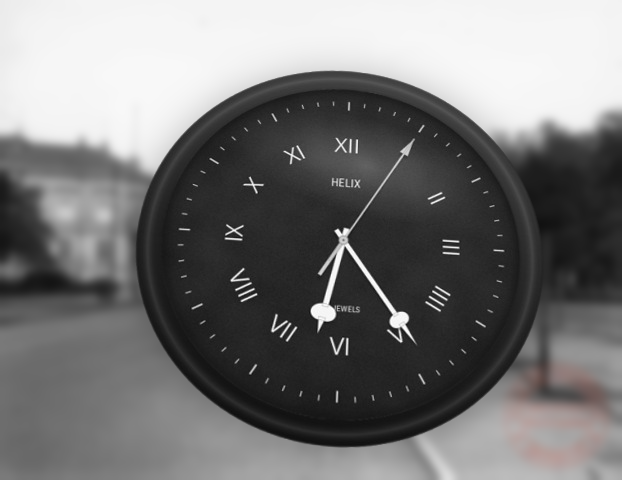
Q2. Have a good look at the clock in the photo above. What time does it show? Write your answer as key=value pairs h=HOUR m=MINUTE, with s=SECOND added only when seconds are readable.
h=6 m=24 s=5
